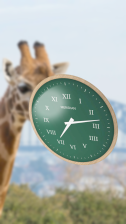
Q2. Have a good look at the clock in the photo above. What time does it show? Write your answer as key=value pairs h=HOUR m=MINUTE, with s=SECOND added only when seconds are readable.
h=7 m=13
